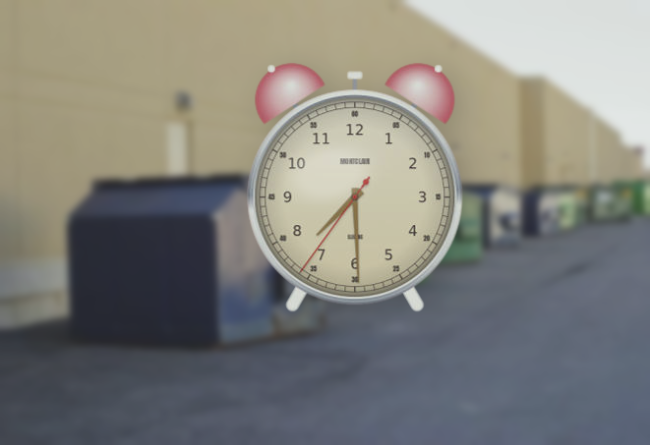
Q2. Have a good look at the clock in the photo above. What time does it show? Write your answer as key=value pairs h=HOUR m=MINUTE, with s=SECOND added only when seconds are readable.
h=7 m=29 s=36
